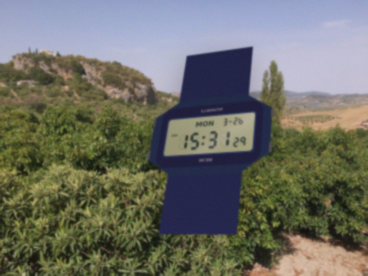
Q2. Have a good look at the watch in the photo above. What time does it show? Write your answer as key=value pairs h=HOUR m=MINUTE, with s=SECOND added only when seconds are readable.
h=15 m=31
